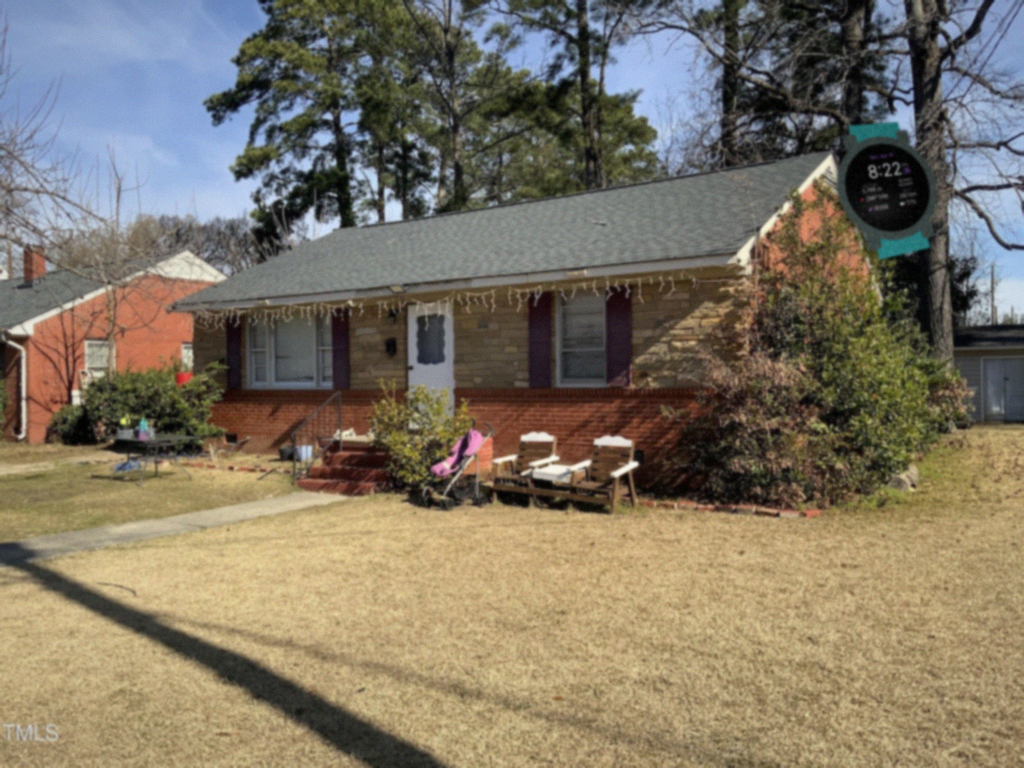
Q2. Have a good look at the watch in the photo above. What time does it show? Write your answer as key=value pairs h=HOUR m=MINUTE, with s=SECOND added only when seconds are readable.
h=8 m=22
